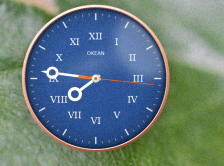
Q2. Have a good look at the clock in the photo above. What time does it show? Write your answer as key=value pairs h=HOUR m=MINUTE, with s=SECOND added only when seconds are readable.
h=7 m=46 s=16
